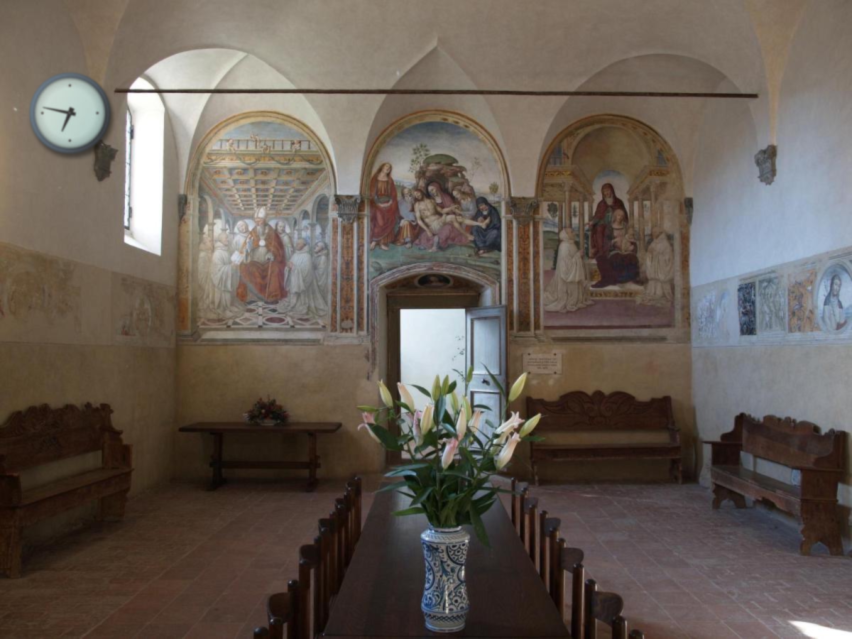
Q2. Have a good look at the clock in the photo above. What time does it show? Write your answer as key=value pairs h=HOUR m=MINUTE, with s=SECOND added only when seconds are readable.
h=6 m=47
